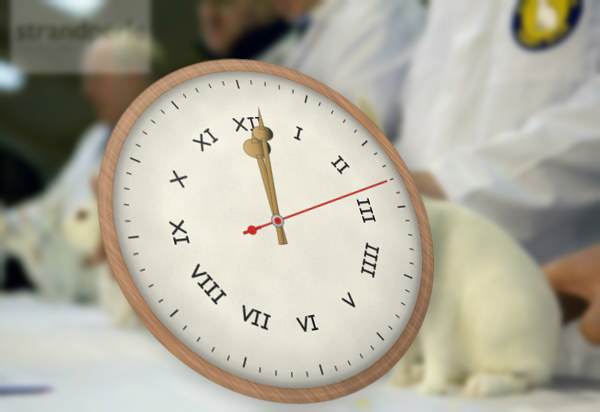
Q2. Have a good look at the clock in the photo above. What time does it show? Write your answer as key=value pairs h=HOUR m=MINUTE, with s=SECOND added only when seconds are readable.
h=12 m=1 s=13
